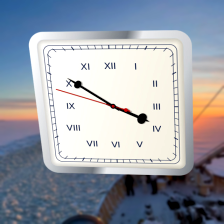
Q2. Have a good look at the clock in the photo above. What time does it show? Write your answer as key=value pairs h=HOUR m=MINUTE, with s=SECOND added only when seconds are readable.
h=3 m=50 s=48
